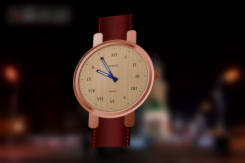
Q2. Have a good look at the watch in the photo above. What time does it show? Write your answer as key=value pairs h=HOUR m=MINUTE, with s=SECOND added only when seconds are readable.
h=9 m=55
